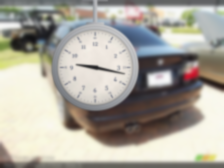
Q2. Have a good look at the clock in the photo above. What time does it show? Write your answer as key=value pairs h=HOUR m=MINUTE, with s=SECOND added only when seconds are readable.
h=9 m=17
